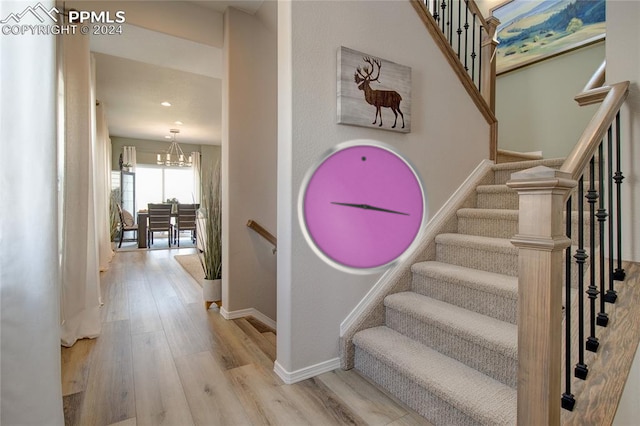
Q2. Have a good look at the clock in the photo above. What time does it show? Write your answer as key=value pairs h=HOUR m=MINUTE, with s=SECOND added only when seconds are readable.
h=9 m=17
